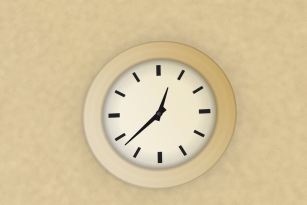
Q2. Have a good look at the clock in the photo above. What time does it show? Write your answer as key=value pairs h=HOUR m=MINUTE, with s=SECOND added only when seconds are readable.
h=12 m=38
